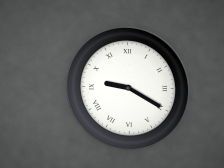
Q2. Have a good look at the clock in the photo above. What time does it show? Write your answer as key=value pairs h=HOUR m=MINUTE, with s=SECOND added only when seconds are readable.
h=9 m=20
